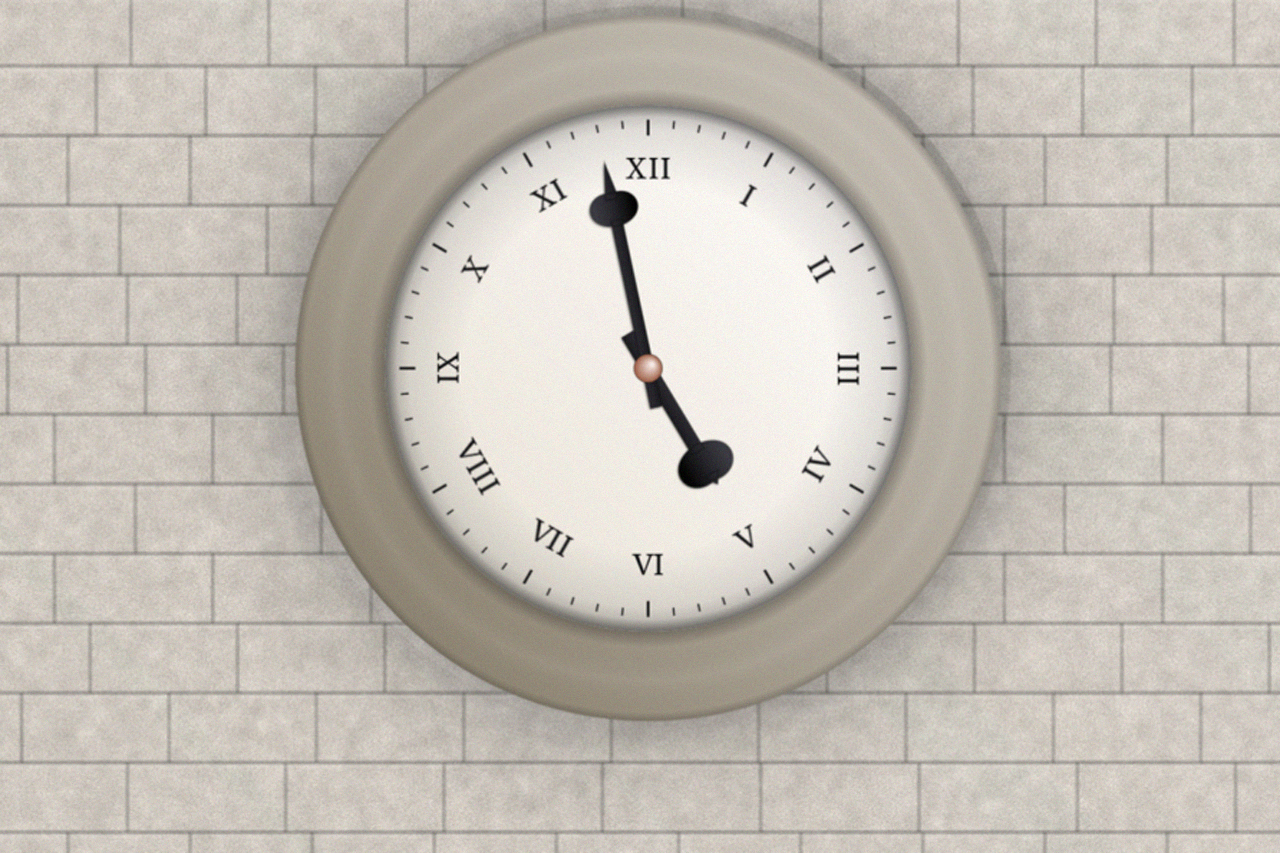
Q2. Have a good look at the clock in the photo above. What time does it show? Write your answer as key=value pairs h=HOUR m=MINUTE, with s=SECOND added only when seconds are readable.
h=4 m=58
